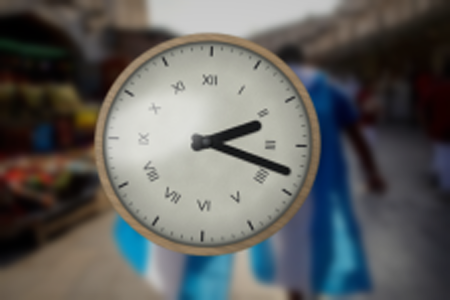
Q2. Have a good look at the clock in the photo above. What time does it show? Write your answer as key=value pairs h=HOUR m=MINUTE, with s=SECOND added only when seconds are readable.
h=2 m=18
